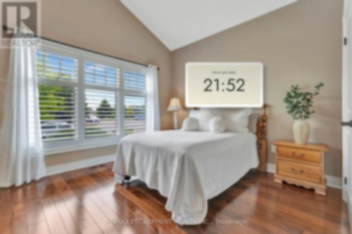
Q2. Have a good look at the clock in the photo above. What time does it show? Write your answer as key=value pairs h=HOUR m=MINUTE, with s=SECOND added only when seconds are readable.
h=21 m=52
